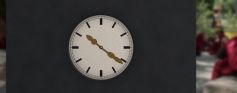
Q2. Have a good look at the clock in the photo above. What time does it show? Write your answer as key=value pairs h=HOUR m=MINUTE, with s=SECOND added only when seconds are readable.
h=10 m=21
